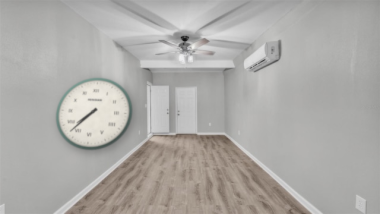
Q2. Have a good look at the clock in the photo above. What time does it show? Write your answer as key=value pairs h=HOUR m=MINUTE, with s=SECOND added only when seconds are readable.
h=7 m=37
